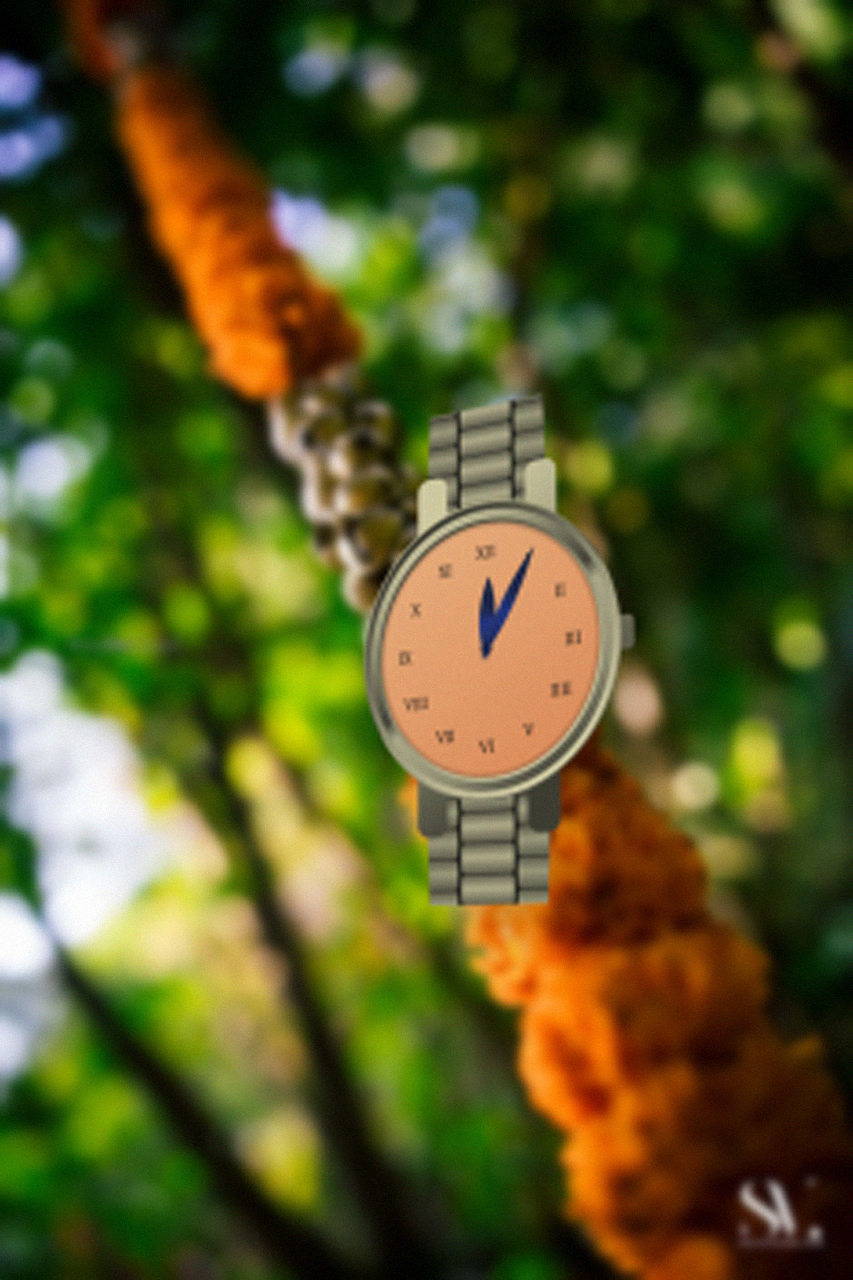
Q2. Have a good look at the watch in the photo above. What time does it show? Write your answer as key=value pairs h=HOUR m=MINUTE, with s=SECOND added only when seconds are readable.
h=12 m=5
